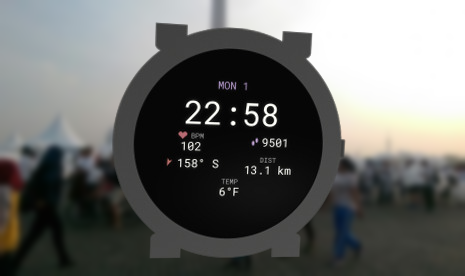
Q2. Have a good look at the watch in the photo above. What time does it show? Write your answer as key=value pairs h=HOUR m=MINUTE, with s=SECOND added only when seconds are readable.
h=22 m=58
